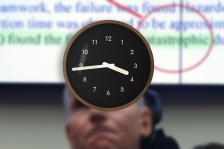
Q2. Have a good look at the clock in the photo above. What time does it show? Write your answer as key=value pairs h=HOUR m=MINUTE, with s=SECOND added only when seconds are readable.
h=3 m=44
